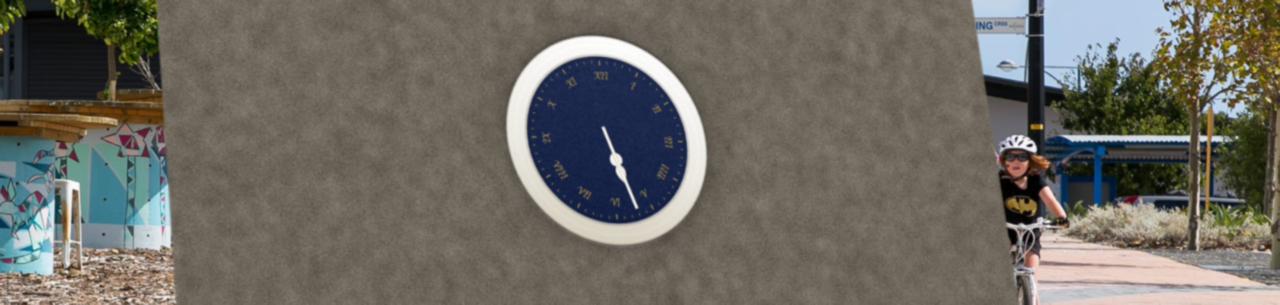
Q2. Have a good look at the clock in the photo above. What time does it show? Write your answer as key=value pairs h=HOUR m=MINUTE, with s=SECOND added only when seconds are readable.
h=5 m=27
